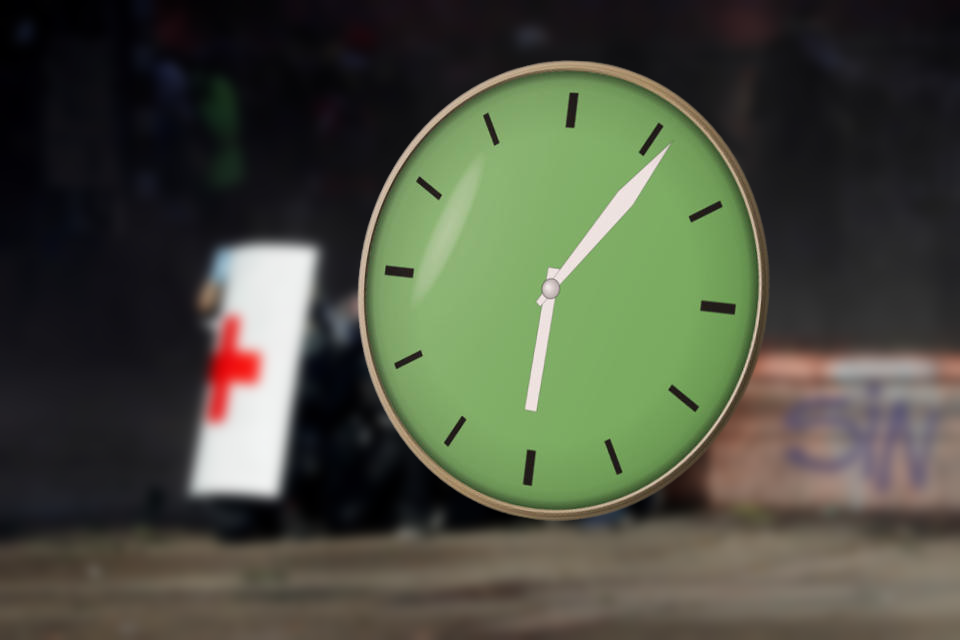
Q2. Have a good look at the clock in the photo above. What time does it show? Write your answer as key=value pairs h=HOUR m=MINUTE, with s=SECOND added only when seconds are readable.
h=6 m=6
